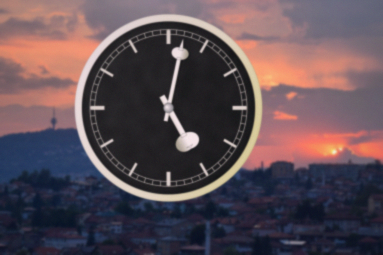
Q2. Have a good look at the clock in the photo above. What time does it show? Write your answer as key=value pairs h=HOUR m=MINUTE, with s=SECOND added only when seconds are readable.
h=5 m=2
